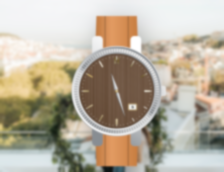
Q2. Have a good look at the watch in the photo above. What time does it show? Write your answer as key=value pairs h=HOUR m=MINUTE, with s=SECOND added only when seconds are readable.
h=11 m=27
